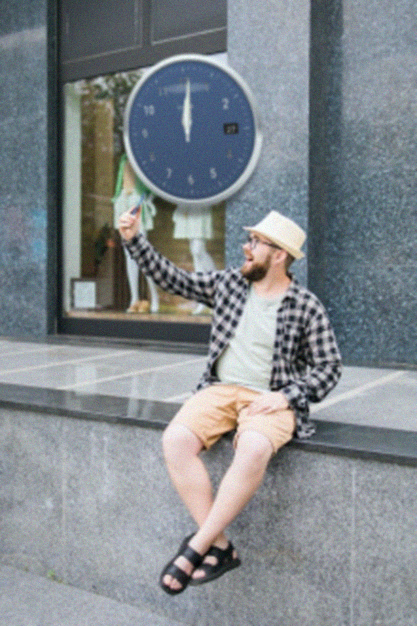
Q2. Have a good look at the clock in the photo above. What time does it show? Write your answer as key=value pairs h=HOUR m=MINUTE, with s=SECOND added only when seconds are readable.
h=12 m=1
